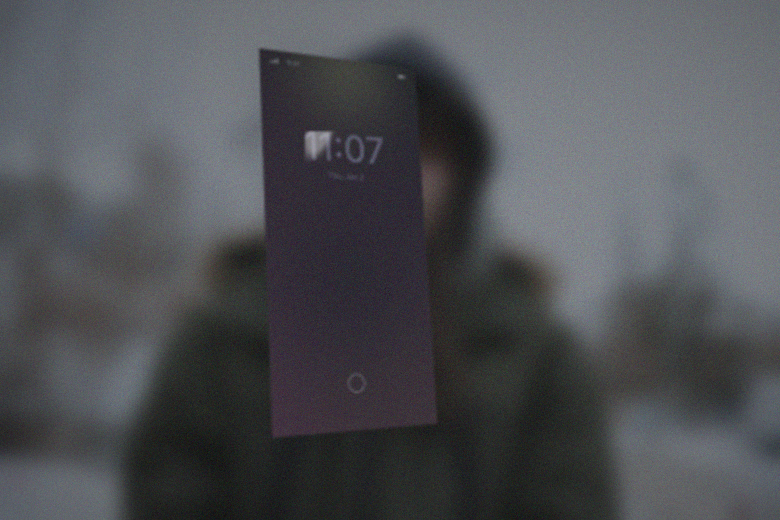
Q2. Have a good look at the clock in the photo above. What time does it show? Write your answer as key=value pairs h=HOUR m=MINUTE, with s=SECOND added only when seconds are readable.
h=11 m=7
